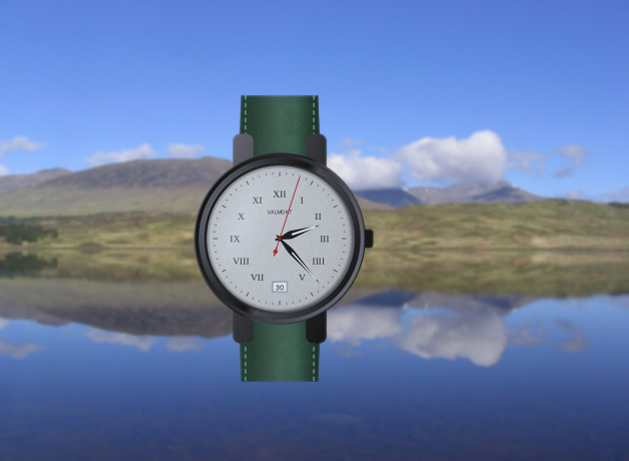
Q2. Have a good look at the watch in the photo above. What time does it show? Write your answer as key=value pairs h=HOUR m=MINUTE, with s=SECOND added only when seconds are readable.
h=2 m=23 s=3
